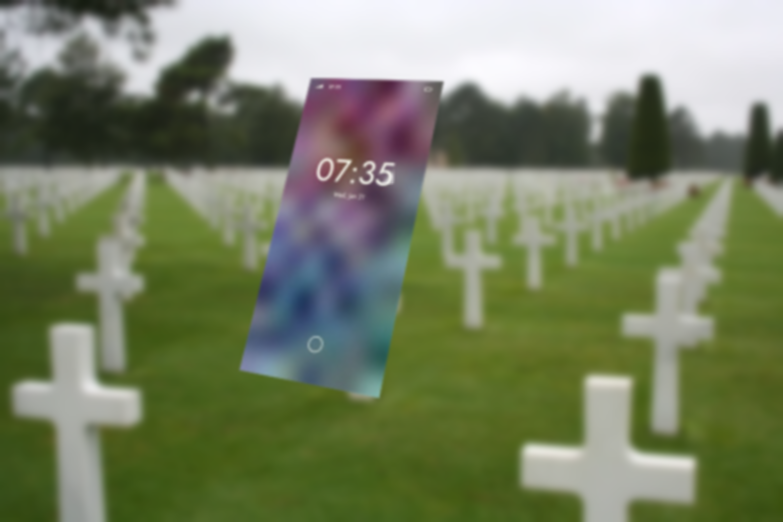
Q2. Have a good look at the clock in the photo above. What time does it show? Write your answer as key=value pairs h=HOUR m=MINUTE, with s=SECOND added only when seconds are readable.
h=7 m=35
